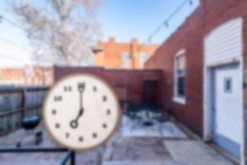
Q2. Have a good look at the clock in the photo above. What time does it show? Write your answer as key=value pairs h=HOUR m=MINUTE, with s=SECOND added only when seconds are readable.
h=7 m=0
